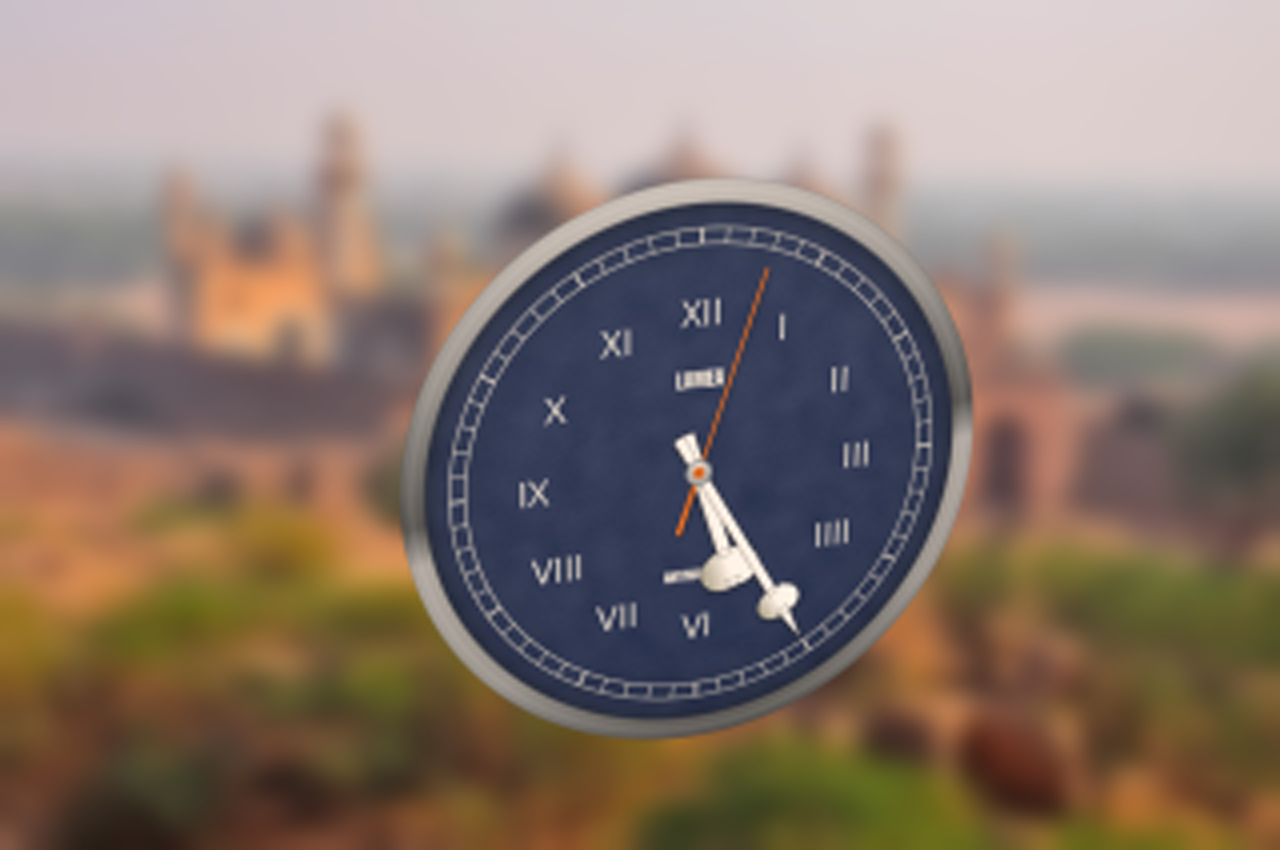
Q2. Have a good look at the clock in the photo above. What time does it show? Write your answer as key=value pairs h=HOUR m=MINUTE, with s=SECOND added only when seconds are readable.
h=5 m=25 s=3
